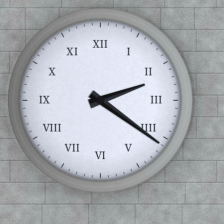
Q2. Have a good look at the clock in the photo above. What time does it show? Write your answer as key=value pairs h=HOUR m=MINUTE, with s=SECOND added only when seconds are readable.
h=2 m=21
